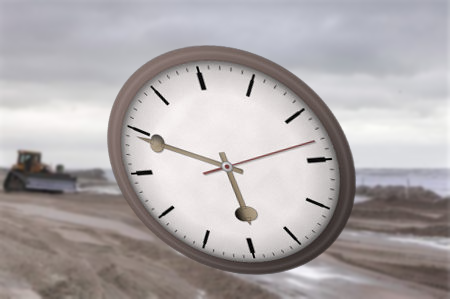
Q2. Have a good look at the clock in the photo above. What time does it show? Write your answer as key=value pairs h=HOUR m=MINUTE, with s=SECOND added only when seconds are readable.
h=5 m=49 s=13
